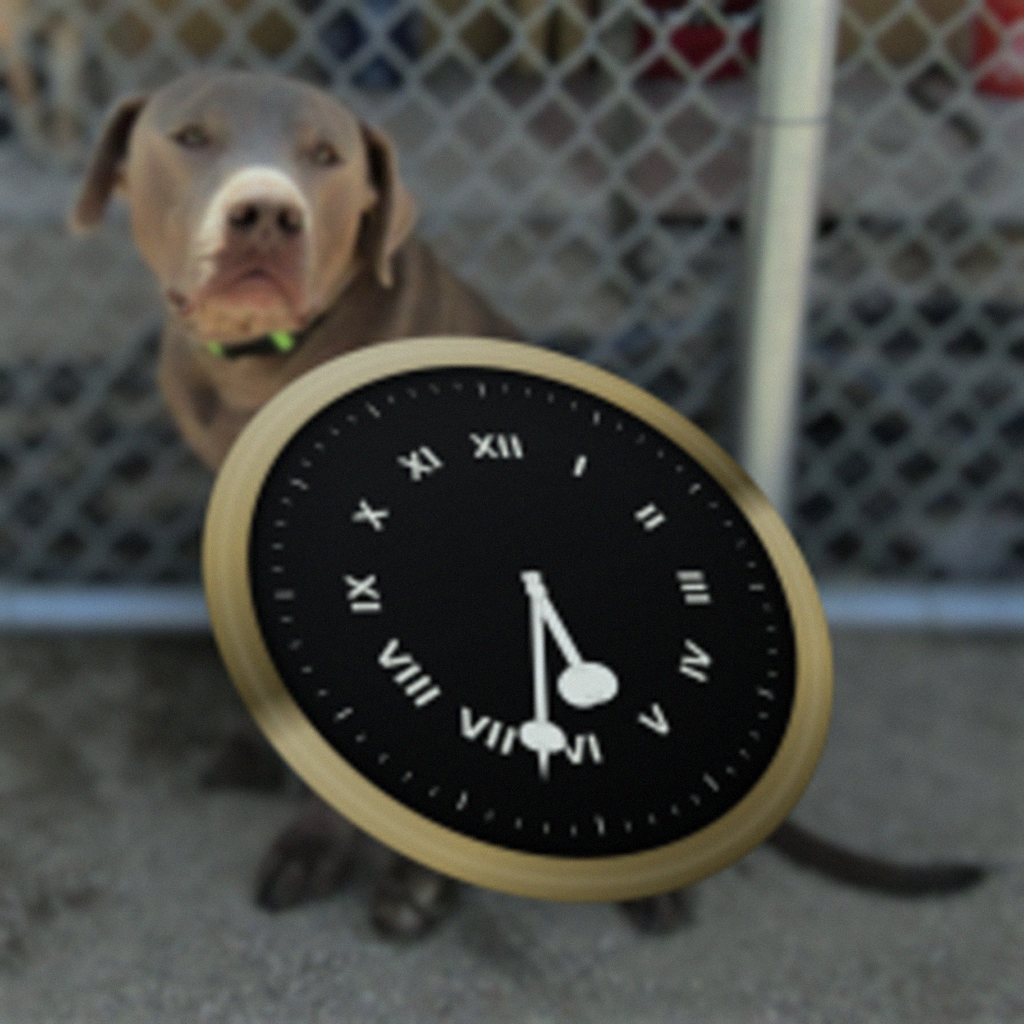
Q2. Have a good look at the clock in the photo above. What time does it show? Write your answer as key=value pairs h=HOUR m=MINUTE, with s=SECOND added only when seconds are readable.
h=5 m=32
